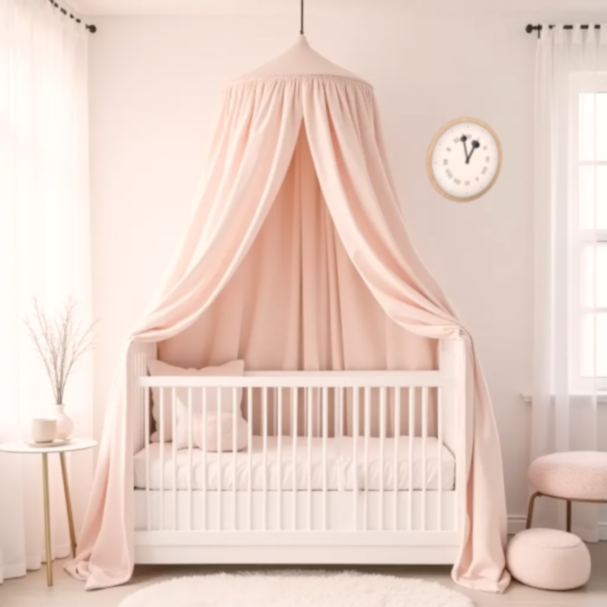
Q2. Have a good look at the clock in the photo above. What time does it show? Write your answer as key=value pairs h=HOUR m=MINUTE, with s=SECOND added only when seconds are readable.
h=12 m=58
